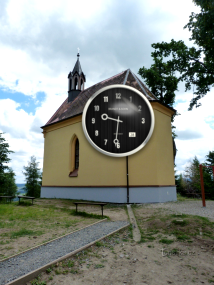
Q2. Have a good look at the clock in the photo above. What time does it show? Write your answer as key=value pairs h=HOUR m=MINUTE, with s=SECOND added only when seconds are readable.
h=9 m=31
